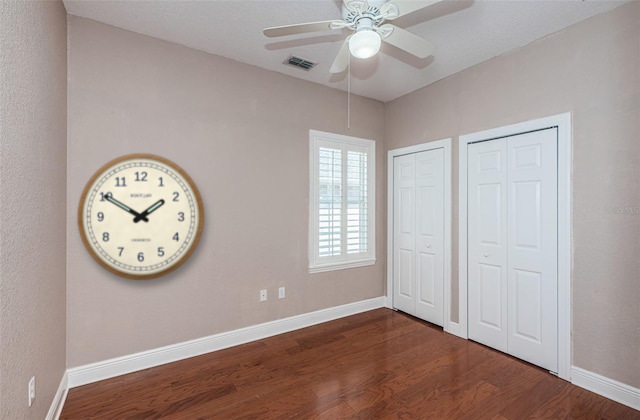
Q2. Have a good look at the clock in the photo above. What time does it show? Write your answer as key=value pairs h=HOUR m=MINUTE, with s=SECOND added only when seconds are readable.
h=1 m=50
